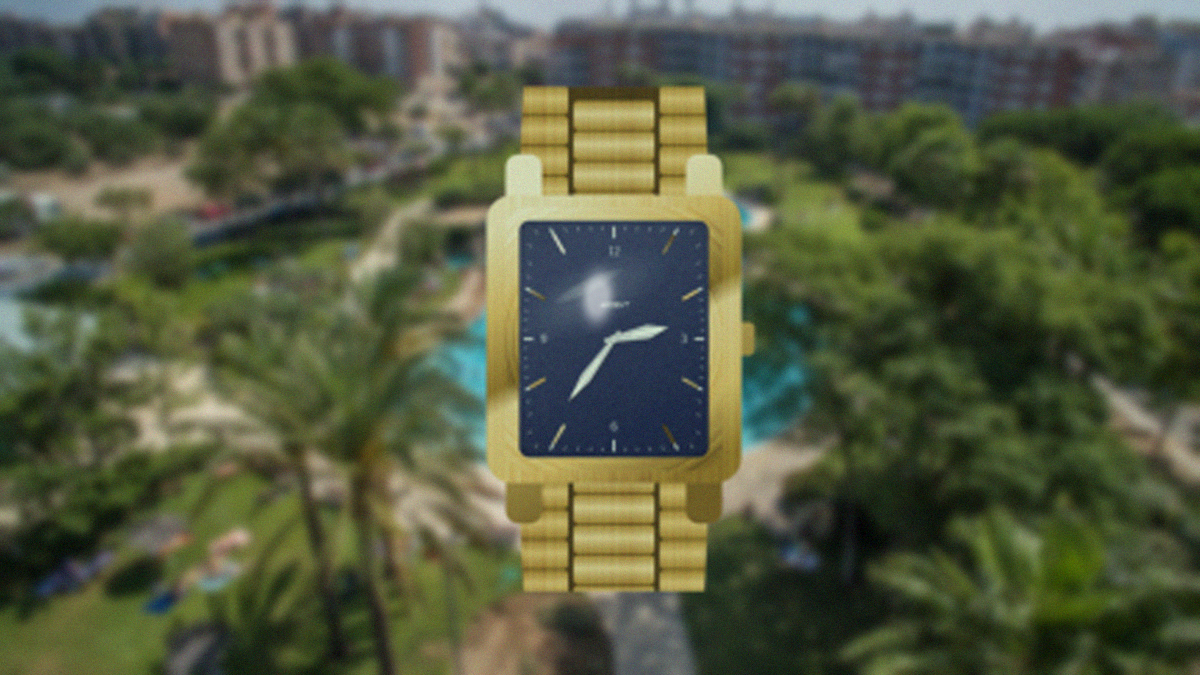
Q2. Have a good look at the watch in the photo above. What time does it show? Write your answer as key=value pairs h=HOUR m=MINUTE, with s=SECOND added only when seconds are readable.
h=2 m=36
